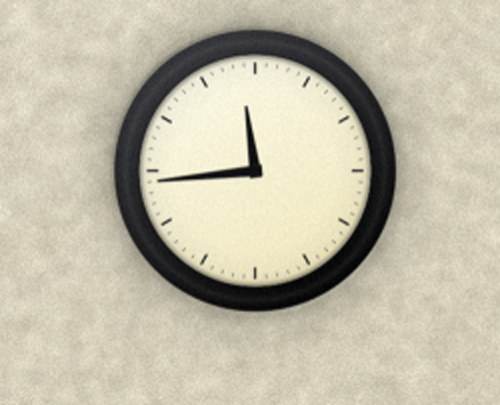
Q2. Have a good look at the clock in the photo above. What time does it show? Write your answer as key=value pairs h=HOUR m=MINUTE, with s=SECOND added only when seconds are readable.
h=11 m=44
